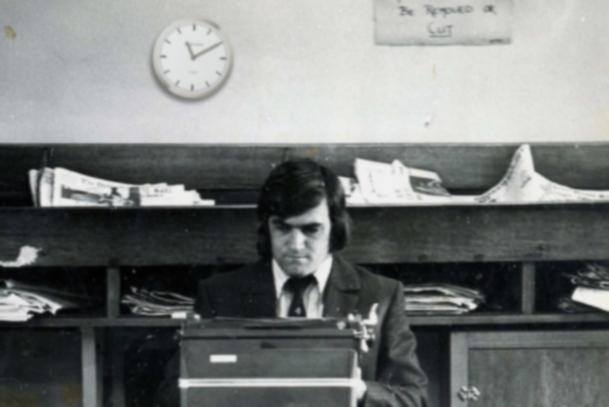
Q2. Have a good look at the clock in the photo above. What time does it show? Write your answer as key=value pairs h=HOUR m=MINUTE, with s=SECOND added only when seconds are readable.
h=11 m=10
